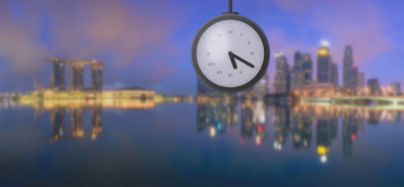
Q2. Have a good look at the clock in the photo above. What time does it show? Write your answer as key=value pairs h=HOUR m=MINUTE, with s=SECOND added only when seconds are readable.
h=5 m=20
